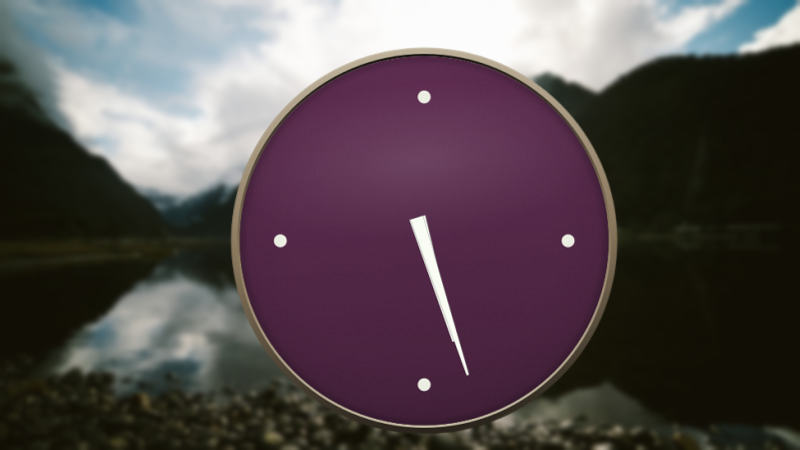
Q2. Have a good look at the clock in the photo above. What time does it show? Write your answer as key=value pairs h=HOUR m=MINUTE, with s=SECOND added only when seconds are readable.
h=5 m=27
